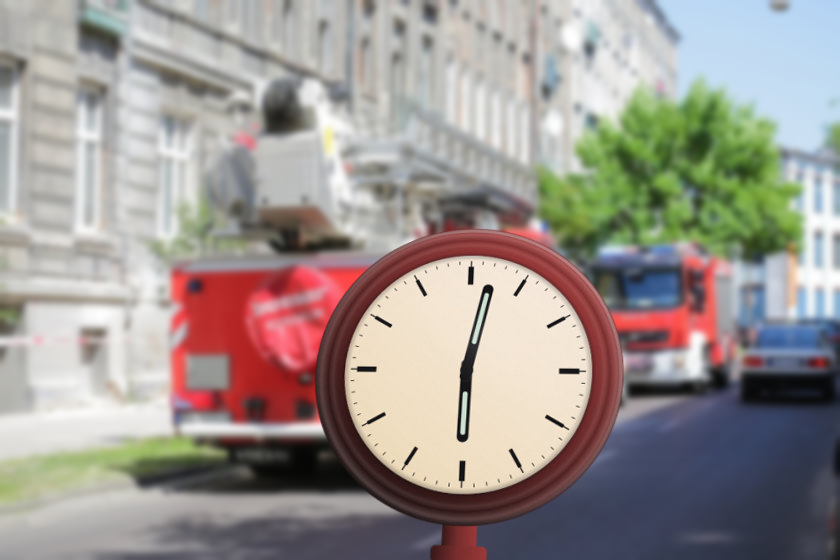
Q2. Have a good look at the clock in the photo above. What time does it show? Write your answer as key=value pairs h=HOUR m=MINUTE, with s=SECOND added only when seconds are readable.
h=6 m=2
